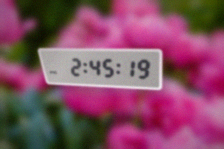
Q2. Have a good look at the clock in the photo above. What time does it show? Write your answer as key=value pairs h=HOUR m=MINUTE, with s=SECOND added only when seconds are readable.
h=2 m=45 s=19
